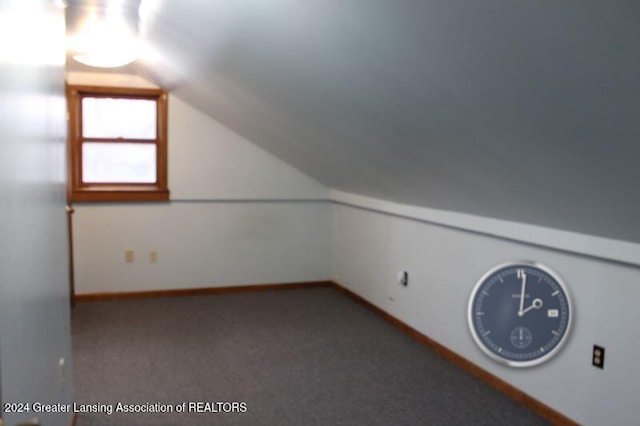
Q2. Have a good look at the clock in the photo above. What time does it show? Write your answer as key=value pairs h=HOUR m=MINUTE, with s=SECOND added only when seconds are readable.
h=2 m=1
